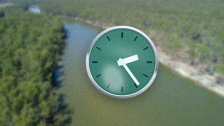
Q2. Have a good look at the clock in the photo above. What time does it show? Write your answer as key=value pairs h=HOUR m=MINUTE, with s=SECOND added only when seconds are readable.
h=2 m=24
